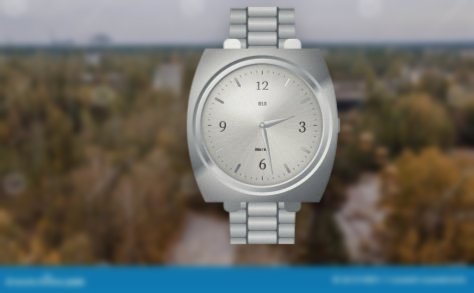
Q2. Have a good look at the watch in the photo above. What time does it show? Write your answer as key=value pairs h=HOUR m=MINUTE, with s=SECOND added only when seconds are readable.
h=2 m=28
